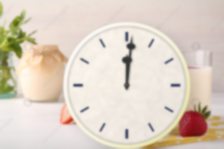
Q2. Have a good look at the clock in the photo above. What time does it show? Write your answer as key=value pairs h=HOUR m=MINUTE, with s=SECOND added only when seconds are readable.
h=12 m=1
